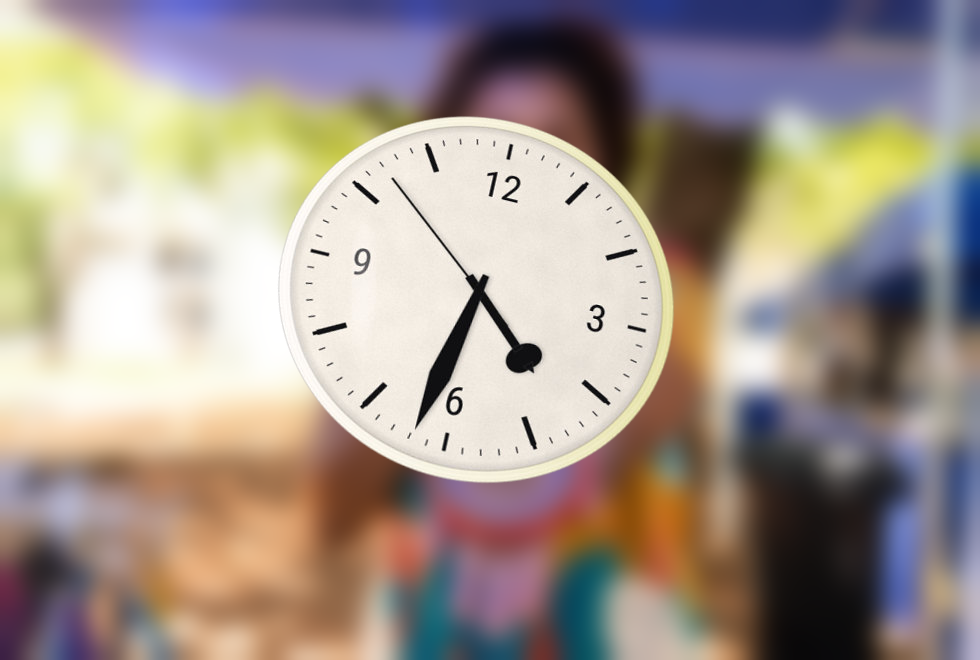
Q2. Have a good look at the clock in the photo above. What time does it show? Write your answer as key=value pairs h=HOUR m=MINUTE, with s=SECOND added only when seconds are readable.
h=4 m=31 s=52
